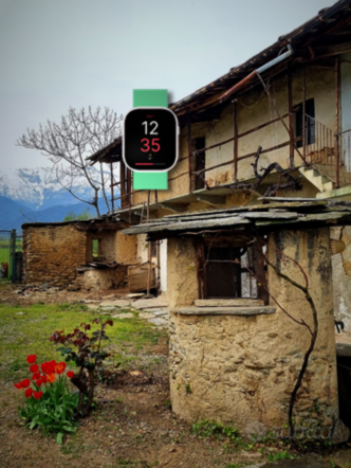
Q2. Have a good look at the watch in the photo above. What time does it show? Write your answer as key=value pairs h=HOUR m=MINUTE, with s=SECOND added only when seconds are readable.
h=12 m=35
